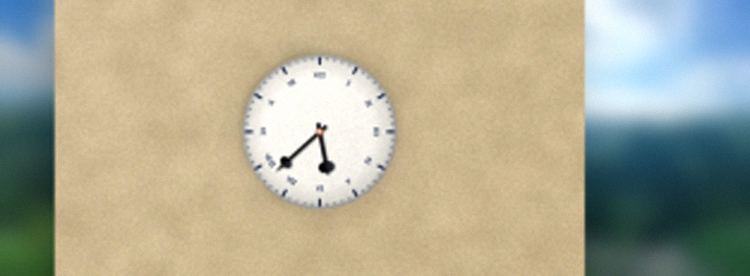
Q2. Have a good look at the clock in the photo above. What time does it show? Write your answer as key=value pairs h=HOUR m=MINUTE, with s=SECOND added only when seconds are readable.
h=5 m=38
